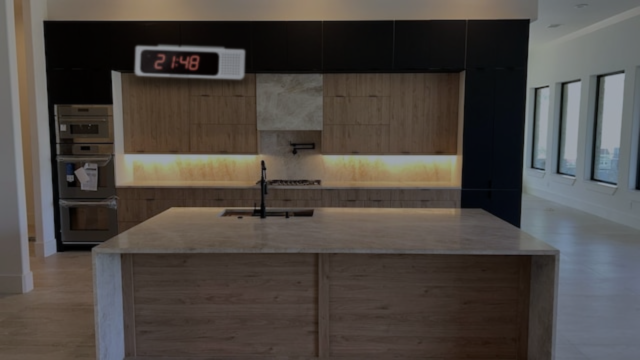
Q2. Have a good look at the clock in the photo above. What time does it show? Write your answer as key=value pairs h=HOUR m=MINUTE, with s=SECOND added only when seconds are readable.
h=21 m=48
